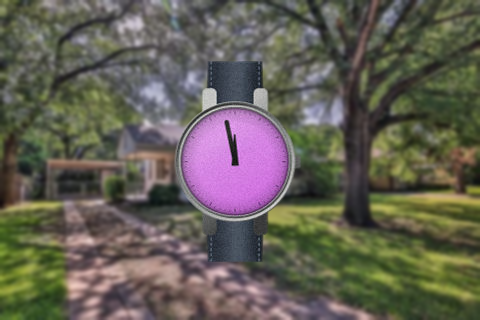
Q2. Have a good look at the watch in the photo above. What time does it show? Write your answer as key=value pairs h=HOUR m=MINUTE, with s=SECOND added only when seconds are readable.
h=11 m=58
